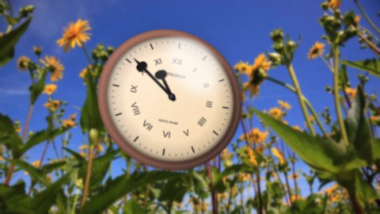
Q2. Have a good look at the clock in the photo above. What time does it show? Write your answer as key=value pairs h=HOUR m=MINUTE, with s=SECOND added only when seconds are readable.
h=10 m=51
